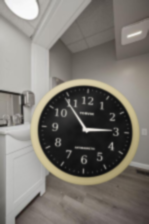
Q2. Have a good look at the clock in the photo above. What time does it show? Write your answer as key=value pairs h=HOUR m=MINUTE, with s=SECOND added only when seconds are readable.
h=2 m=54
